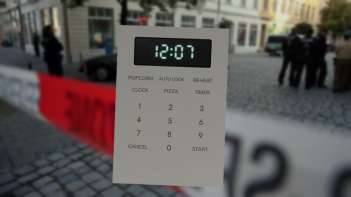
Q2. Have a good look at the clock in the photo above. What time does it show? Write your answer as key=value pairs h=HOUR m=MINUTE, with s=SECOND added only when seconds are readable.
h=12 m=7
